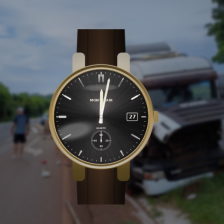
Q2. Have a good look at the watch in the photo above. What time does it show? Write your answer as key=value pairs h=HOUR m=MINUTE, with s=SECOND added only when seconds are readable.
h=12 m=2
